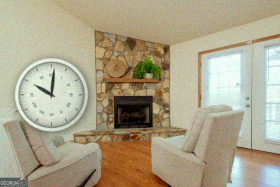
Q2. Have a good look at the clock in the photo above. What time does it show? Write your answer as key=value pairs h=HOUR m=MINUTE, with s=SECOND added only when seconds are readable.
h=10 m=1
